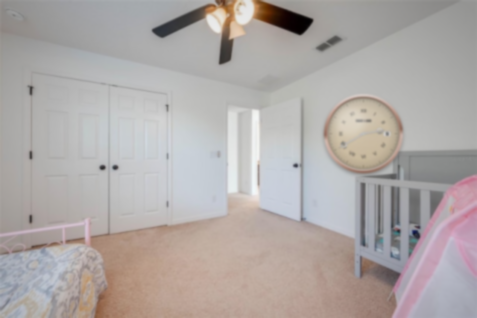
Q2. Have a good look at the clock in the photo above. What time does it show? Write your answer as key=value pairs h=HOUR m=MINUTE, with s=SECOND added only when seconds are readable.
h=2 m=40
